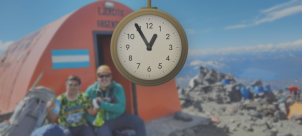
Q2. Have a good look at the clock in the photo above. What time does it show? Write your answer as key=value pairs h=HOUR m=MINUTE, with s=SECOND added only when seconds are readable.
h=12 m=55
